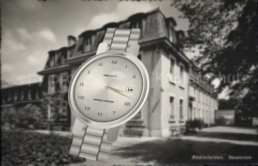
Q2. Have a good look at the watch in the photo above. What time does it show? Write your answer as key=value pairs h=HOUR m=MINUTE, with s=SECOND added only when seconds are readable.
h=3 m=18
